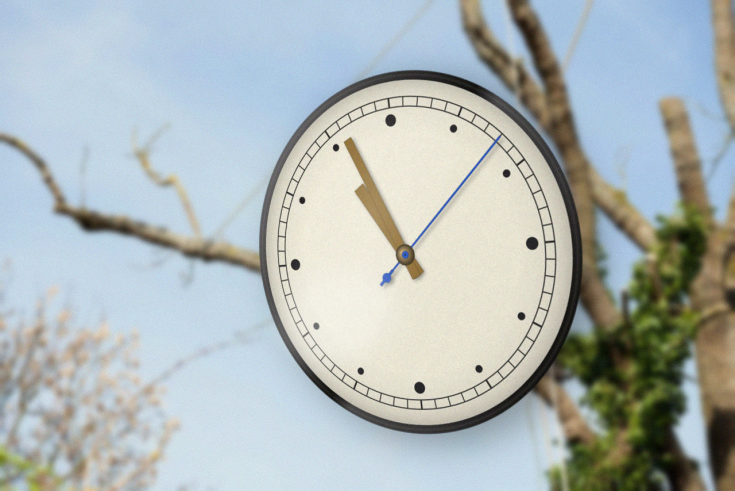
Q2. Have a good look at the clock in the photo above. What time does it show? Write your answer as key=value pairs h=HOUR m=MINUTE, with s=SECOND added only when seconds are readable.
h=10 m=56 s=8
